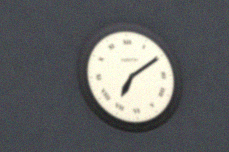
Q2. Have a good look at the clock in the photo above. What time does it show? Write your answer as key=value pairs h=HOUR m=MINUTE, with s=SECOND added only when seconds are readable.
h=7 m=10
